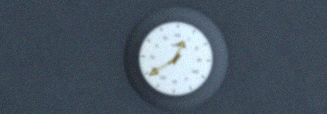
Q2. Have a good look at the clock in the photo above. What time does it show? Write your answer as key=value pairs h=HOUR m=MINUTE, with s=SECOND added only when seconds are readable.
h=12 m=39
